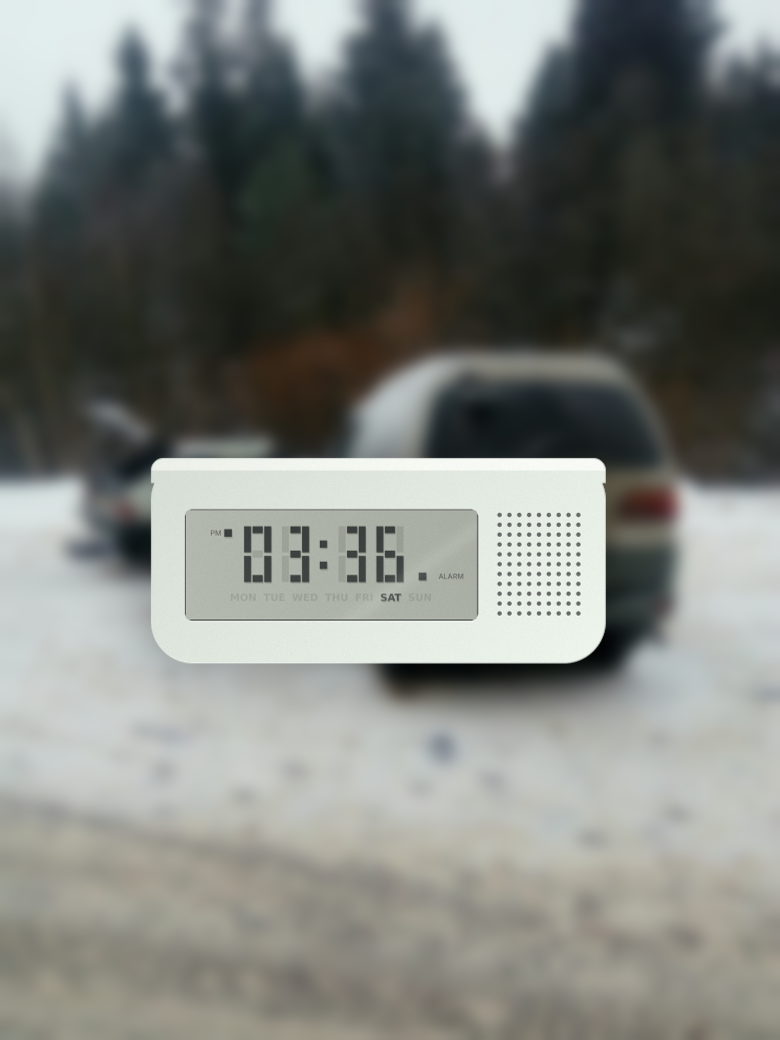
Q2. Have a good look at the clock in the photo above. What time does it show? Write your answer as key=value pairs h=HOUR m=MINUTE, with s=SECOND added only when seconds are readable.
h=3 m=36
